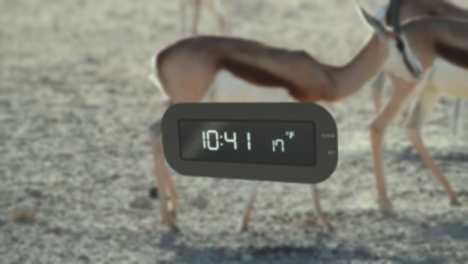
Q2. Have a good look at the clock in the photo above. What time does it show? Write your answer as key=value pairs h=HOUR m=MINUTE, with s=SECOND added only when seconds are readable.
h=10 m=41
